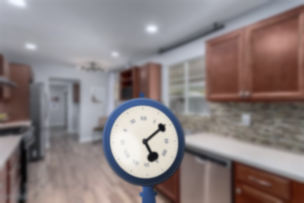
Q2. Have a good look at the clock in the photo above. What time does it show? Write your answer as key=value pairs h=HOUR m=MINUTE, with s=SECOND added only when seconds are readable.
h=5 m=9
